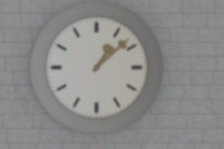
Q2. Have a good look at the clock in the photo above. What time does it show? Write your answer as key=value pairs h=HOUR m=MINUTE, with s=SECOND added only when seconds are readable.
h=1 m=8
